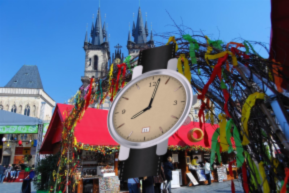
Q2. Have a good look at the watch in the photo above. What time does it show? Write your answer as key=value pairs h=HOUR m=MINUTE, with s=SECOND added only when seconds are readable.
h=8 m=2
